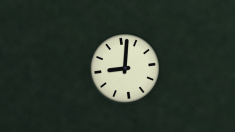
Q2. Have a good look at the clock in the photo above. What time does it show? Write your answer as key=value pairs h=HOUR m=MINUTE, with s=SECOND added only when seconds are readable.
h=9 m=2
